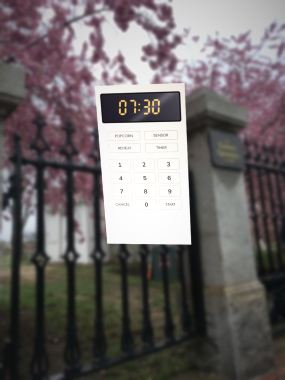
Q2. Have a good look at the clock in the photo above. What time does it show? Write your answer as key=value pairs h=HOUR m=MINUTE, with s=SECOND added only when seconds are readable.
h=7 m=30
